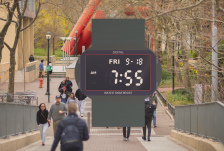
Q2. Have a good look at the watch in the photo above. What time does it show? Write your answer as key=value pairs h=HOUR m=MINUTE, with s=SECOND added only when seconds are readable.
h=7 m=55
